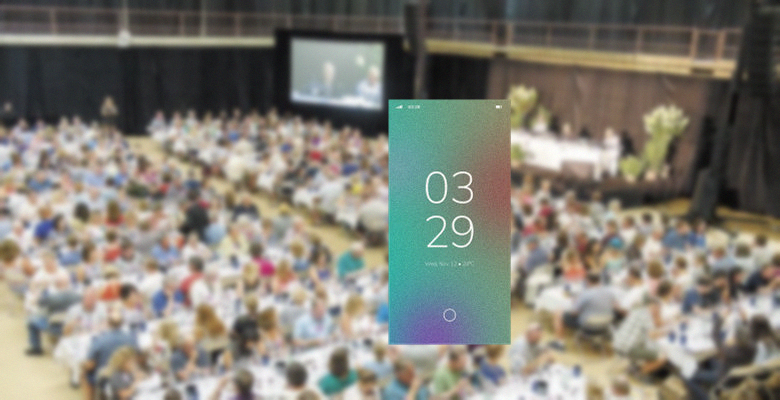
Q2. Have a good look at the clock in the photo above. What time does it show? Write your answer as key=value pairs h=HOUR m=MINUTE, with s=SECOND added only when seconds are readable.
h=3 m=29
